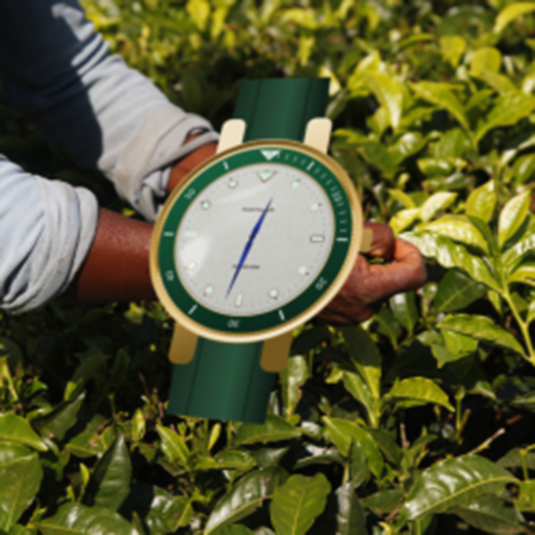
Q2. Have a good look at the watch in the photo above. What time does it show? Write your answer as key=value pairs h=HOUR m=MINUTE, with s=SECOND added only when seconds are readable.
h=12 m=32
